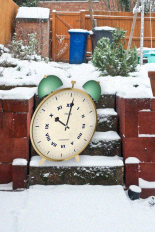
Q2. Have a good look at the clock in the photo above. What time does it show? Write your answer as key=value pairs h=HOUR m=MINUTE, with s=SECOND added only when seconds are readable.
h=10 m=1
